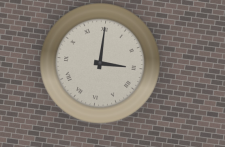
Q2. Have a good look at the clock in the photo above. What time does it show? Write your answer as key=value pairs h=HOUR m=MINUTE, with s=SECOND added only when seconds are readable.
h=3 m=0
